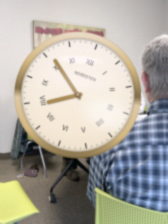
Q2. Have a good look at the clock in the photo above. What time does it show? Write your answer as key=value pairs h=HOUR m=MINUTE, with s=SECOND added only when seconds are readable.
h=7 m=51
